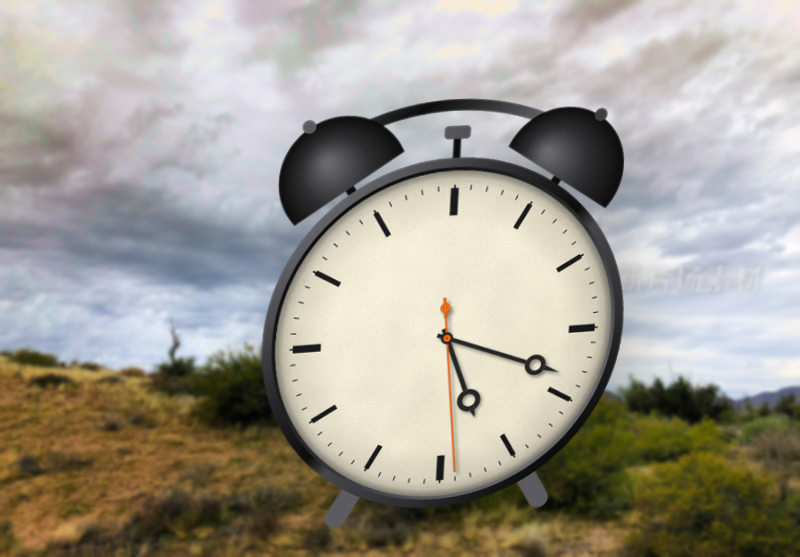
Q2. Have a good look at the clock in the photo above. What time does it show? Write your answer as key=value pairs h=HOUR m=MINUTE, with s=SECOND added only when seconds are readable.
h=5 m=18 s=29
